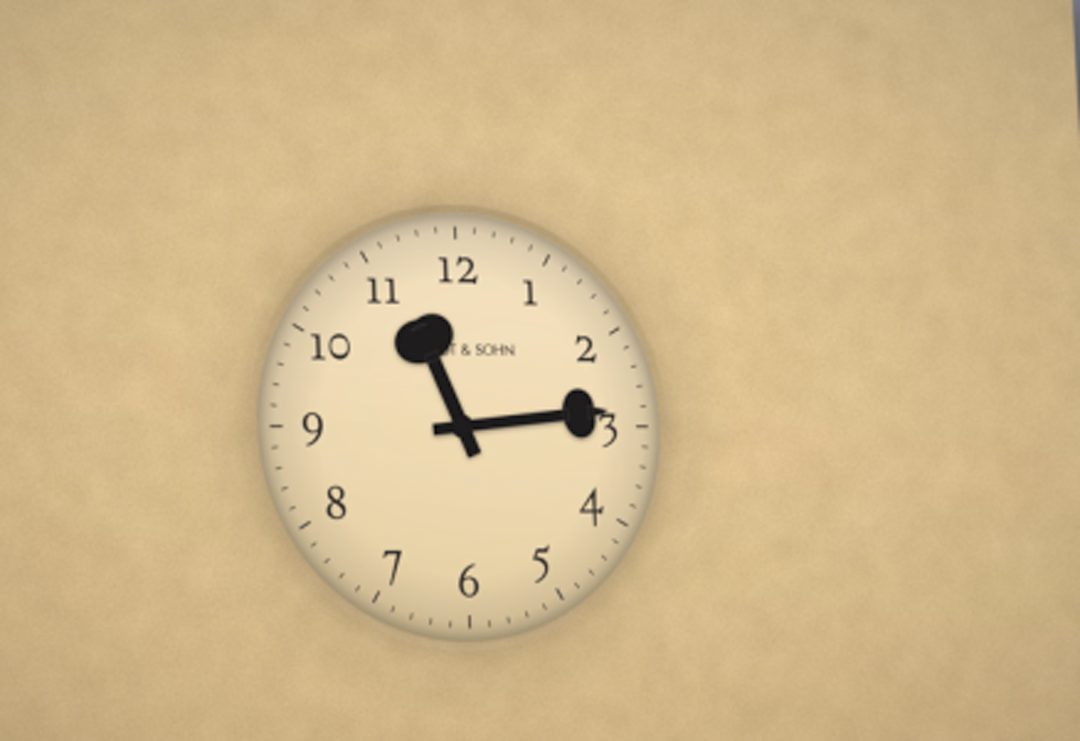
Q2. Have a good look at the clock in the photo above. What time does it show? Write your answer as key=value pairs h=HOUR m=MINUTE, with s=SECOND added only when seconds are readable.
h=11 m=14
